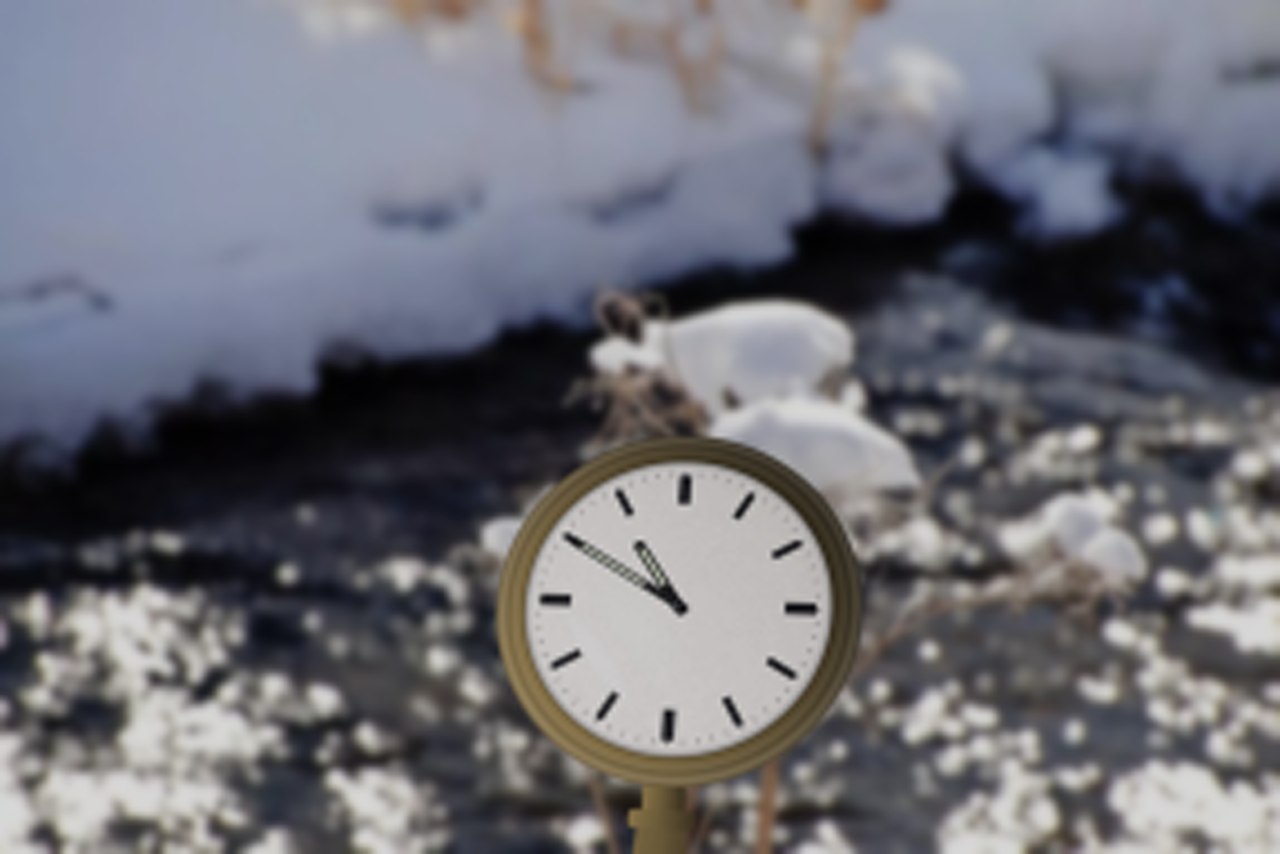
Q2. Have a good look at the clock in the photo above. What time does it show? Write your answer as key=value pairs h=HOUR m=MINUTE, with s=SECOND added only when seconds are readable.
h=10 m=50
